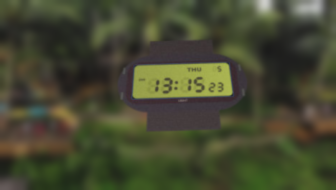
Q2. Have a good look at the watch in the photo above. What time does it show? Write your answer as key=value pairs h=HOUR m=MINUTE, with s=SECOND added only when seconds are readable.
h=13 m=15 s=23
